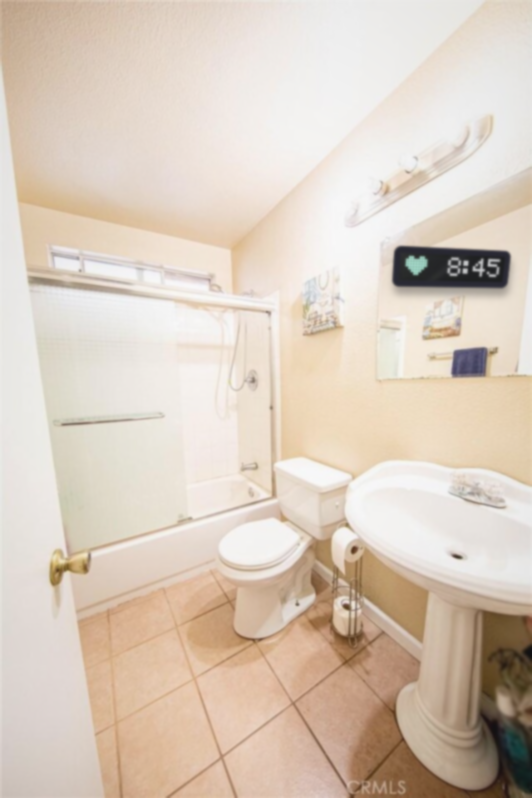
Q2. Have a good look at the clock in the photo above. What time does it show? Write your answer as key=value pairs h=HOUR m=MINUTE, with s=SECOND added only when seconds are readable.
h=8 m=45
